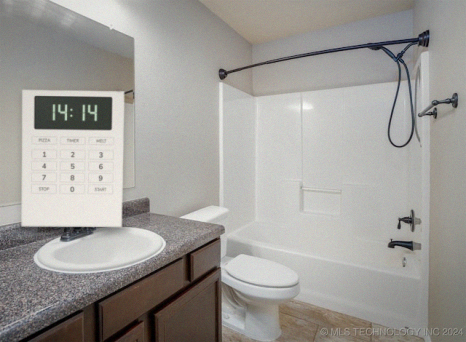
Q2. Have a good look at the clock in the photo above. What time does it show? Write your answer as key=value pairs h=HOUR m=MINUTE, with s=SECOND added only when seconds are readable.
h=14 m=14
